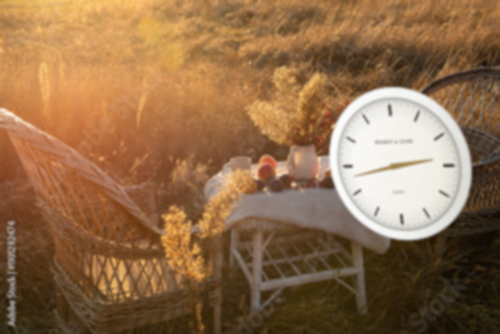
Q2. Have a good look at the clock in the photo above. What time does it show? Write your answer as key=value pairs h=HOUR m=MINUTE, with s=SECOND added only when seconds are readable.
h=2 m=43
